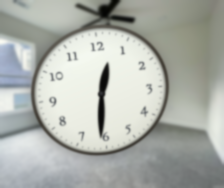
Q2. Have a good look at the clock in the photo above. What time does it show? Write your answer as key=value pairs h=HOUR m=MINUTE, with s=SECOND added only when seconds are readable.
h=12 m=31
